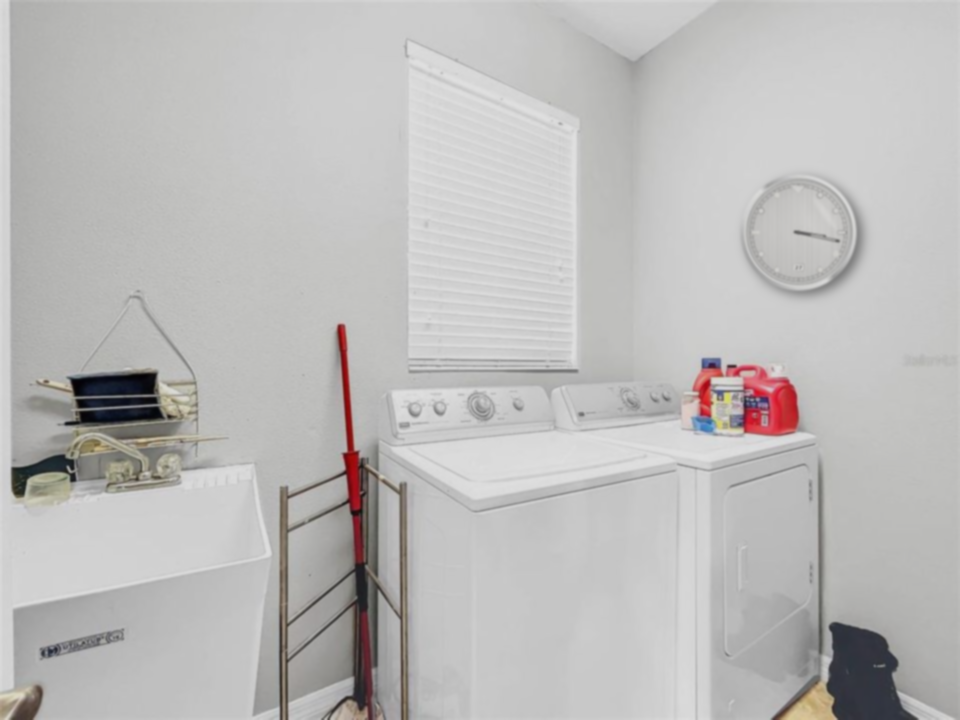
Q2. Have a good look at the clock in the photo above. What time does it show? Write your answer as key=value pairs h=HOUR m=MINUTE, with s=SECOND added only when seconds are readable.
h=3 m=17
